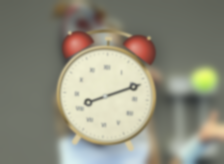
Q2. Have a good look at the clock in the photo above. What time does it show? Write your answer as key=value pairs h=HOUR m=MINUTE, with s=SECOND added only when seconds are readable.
h=8 m=11
